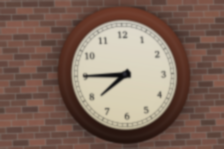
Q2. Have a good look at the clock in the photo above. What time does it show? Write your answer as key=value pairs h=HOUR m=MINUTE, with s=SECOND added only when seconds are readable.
h=7 m=45
